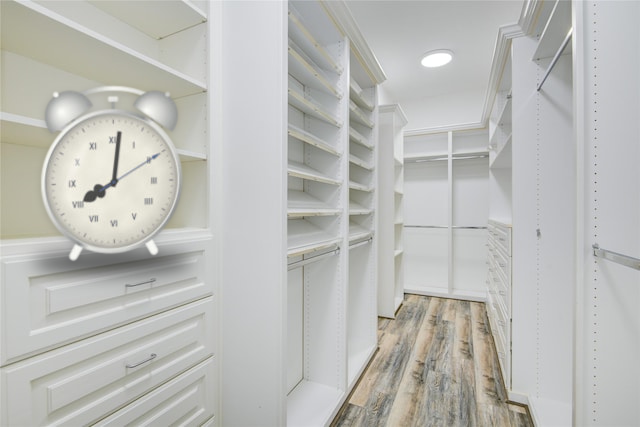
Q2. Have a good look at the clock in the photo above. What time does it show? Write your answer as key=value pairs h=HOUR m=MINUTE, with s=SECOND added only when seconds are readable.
h=8 m=1 s=10
